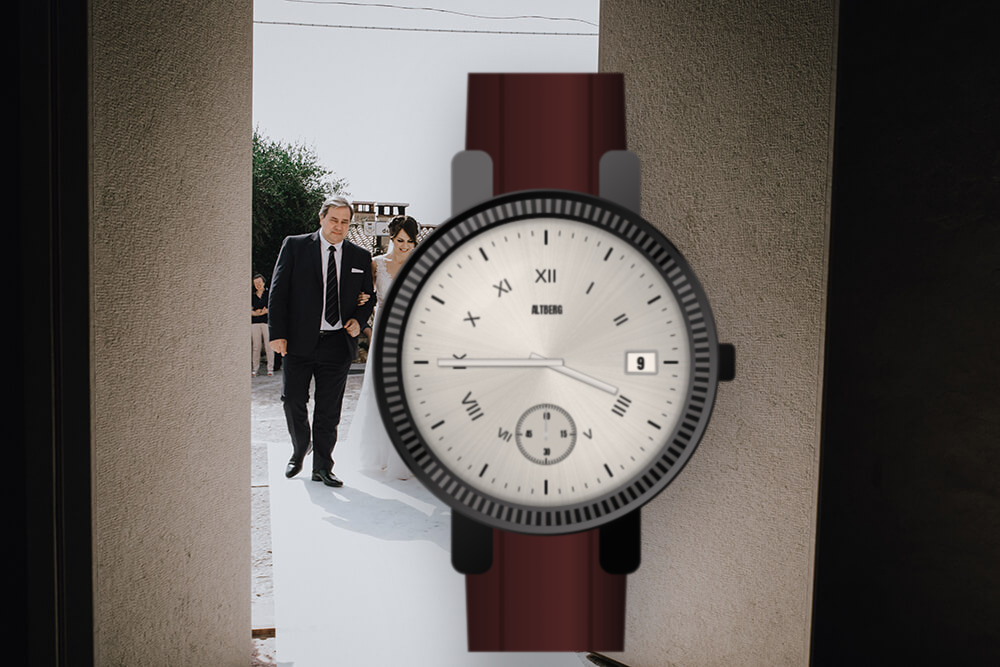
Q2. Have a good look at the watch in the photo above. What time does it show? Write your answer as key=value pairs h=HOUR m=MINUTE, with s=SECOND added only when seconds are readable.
h=3 m=45
